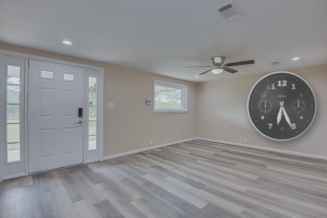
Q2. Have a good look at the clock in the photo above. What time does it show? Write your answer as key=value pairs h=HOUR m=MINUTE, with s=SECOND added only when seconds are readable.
h=6 m=26
